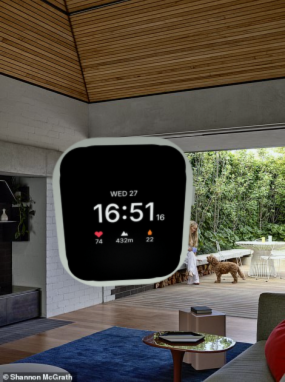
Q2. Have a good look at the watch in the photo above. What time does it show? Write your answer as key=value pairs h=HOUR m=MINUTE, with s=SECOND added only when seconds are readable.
h=16 m=51
